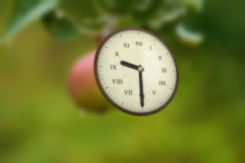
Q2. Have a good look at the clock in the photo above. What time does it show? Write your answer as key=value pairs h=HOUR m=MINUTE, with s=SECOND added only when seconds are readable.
h=9 m=30
